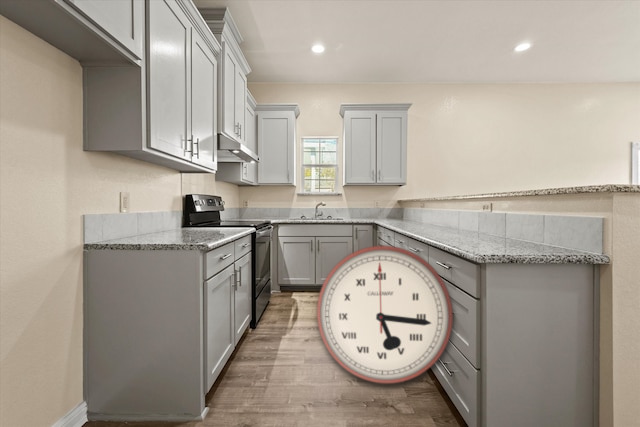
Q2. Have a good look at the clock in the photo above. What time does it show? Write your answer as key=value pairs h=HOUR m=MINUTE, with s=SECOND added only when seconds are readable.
h=5 m=16 s=0
